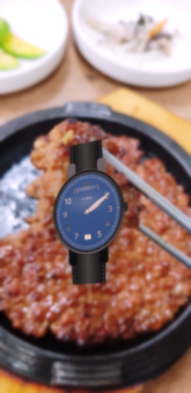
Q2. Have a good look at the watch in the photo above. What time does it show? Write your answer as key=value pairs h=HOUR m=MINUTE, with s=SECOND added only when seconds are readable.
h=2 m=10
